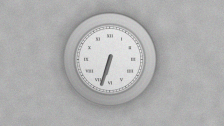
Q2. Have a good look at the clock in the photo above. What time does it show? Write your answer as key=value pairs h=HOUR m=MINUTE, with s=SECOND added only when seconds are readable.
h=6 m=33
